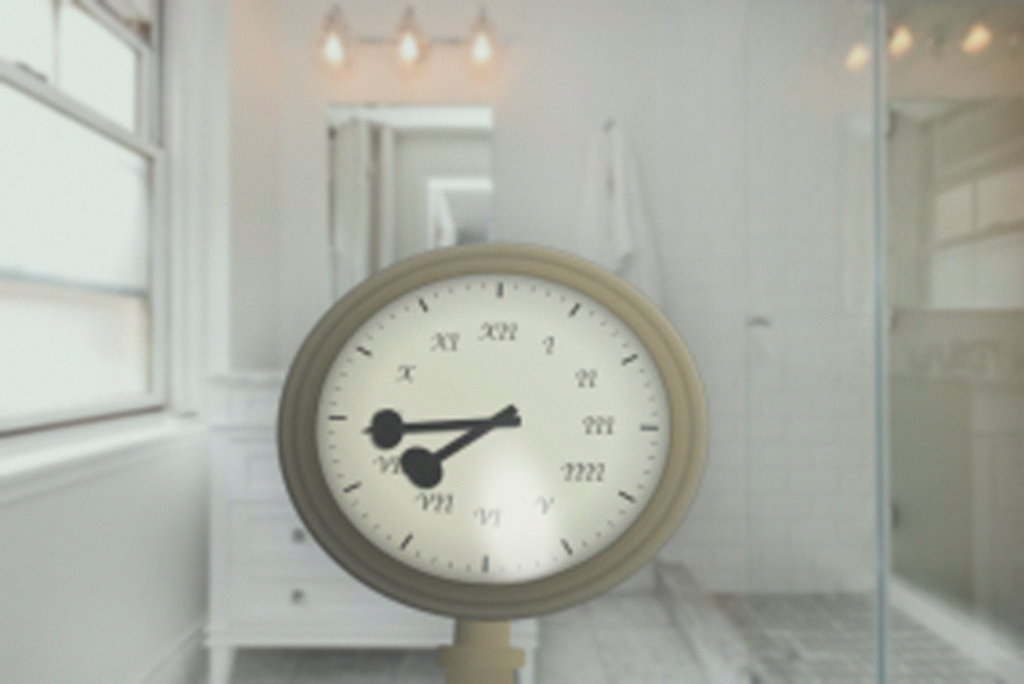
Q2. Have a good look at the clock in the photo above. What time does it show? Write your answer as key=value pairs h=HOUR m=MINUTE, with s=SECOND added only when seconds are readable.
h=7 m=44
